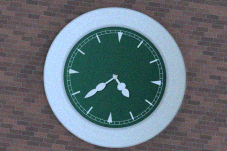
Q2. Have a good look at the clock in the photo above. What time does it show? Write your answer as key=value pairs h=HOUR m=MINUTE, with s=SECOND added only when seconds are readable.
h=4 m=38
